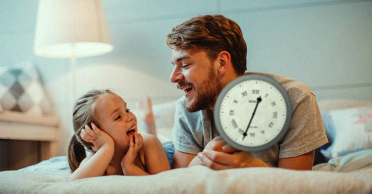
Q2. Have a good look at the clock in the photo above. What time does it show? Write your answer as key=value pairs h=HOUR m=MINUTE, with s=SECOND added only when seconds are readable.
h=12 m=33
